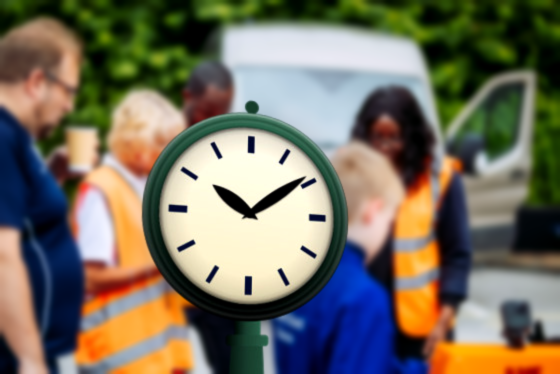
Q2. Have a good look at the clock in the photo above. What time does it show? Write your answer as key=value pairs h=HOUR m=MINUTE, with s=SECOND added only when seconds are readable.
h=10 m=9
